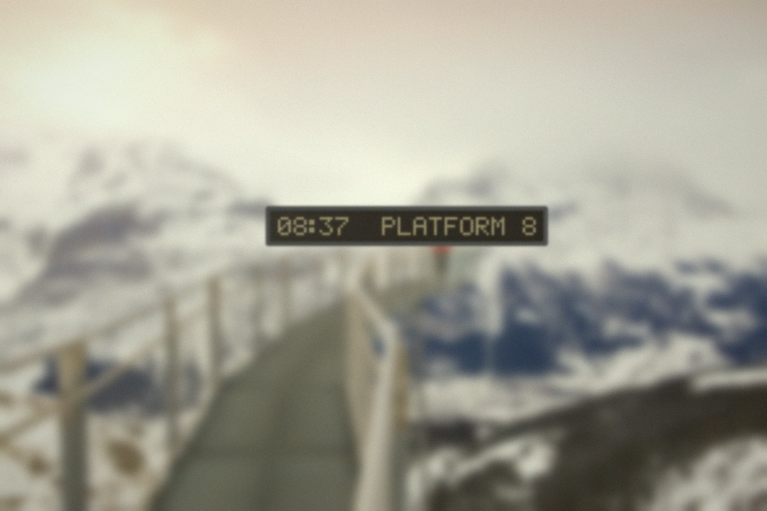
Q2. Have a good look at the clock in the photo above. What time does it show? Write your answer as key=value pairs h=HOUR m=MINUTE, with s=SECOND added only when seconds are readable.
h=8 m=37
